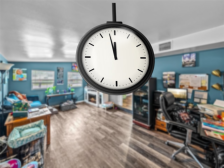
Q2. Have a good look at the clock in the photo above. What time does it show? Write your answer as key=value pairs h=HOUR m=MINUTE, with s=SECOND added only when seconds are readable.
h=11 m=58
